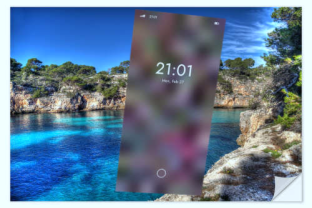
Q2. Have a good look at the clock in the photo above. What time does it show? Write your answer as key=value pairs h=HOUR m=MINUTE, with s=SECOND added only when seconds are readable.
h=21 m=1
